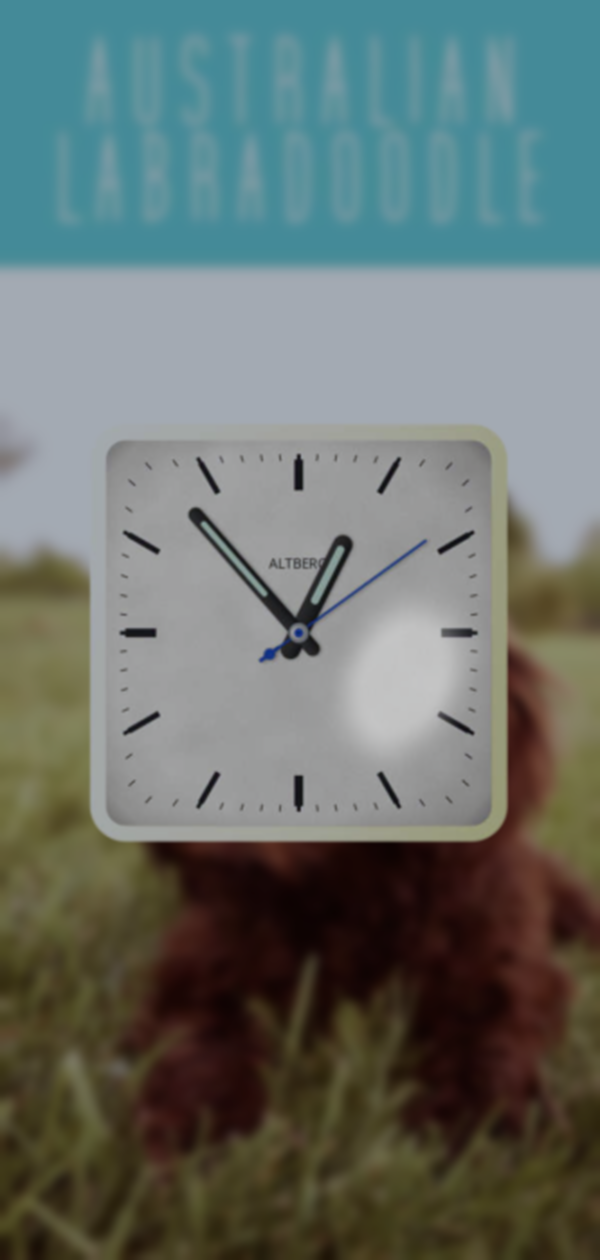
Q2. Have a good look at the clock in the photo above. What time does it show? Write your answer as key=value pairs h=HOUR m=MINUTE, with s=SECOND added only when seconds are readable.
h=12 m=53 s=9
